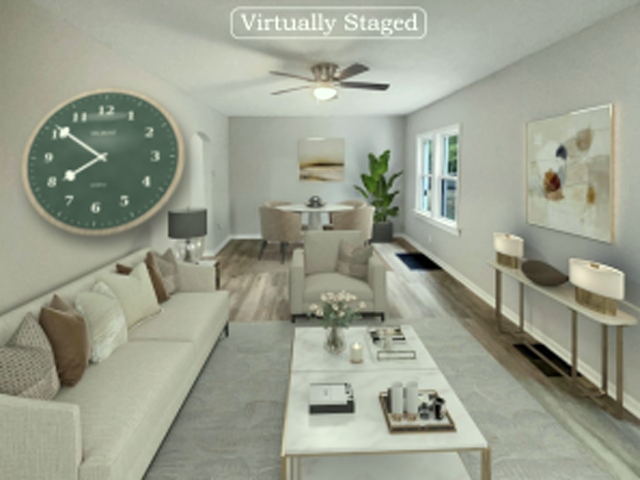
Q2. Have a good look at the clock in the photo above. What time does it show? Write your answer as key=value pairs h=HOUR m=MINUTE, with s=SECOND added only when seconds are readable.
h=7 m=51
